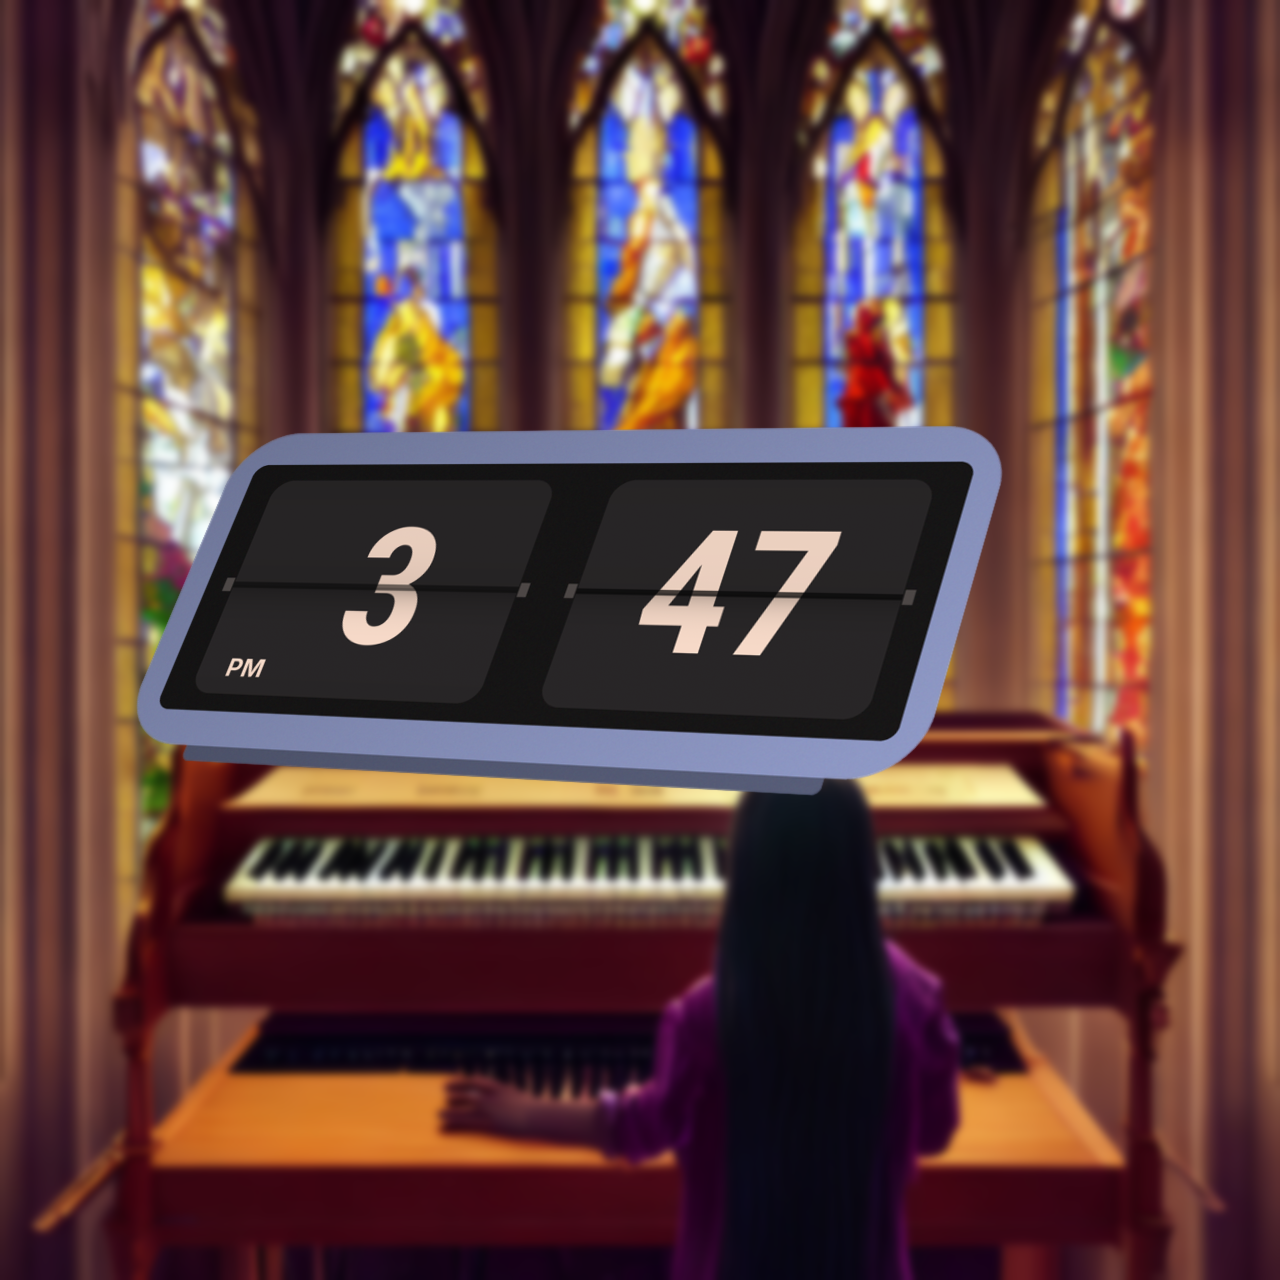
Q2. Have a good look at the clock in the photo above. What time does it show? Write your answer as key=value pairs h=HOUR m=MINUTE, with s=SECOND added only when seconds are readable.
h=3 m=47
